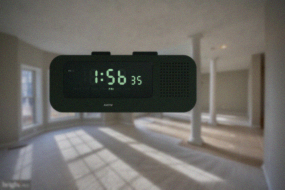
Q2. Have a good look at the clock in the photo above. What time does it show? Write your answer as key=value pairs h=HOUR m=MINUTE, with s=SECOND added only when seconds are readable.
h=1 m=56 s=35
